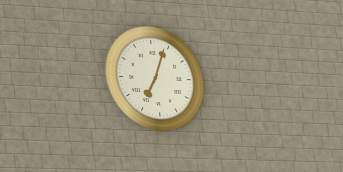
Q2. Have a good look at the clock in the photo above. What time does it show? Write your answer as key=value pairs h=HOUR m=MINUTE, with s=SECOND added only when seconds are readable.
h=7 m=4
